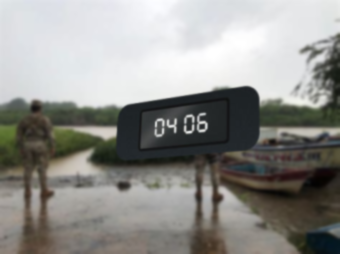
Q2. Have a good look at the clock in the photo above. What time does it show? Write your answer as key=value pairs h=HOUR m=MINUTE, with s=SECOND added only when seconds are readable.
h=4 m=6
